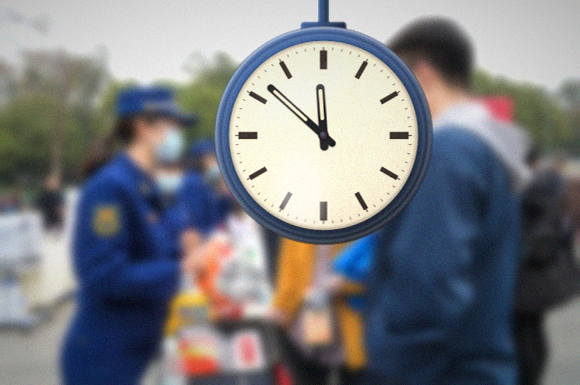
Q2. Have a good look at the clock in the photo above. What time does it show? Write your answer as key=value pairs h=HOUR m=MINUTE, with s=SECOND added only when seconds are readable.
h=11 m=52
